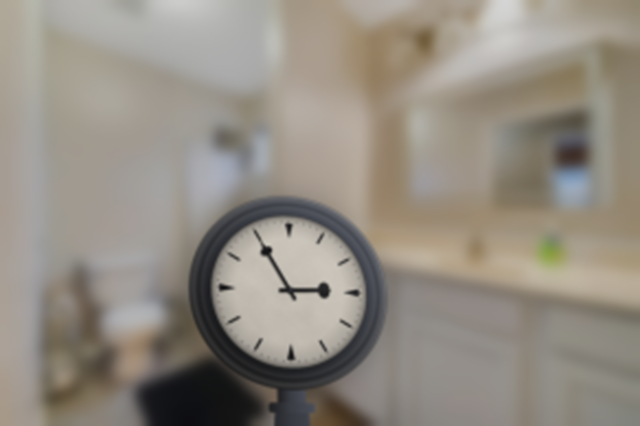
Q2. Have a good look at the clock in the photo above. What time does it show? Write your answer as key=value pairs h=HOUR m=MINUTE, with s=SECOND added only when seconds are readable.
h=2 m=55
